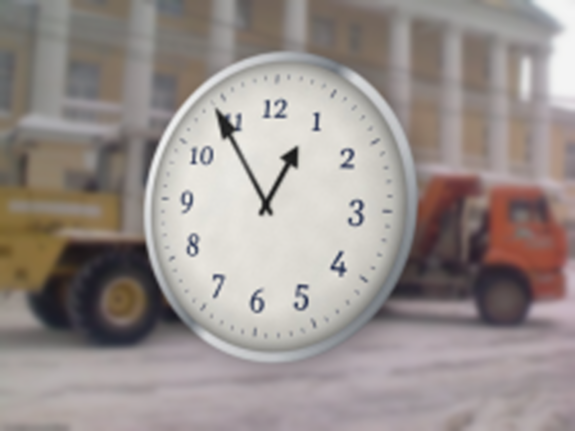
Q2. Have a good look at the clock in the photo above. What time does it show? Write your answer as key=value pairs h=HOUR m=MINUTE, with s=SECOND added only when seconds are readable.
h=12 m=54
